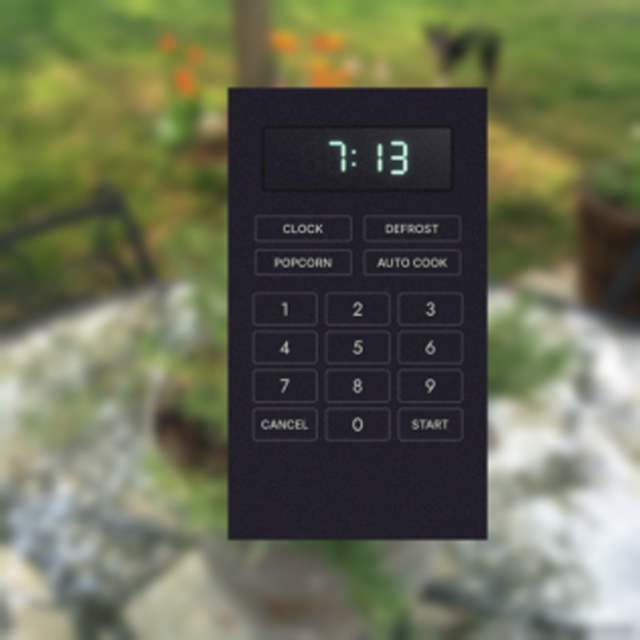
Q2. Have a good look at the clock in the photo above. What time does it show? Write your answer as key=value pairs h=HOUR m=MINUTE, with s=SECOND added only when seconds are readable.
h=7 m=13
